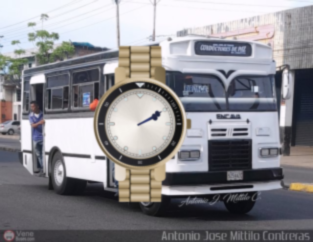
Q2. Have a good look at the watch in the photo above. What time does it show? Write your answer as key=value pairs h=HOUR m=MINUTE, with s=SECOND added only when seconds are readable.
h=2 m=10
